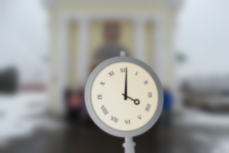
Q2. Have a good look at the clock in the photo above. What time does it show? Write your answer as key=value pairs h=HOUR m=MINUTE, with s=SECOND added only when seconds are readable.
h=4 m=1
